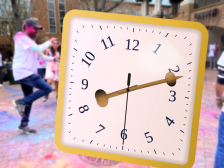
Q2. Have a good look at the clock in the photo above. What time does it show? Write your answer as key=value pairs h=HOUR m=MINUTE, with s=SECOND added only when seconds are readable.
h=8 m=11 s=30
